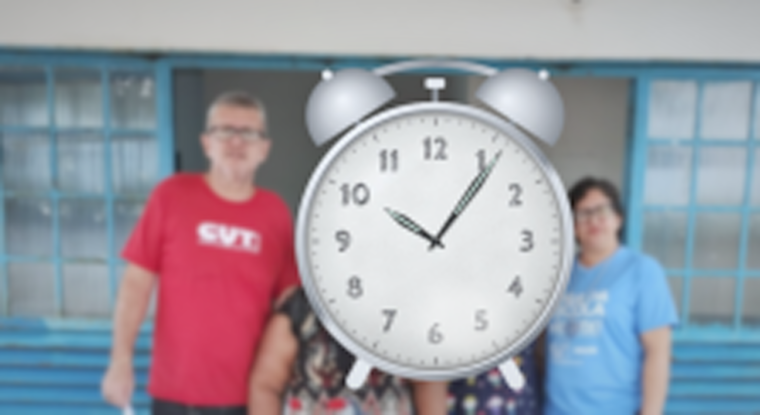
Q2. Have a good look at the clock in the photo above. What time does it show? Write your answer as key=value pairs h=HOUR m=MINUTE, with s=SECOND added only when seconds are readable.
h=10 m=6
